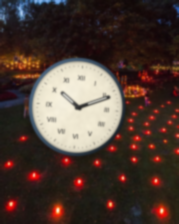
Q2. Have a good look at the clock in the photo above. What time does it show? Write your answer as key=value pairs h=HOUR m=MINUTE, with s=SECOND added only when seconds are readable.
h=10 m=11
